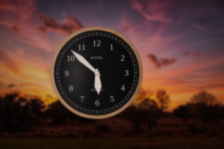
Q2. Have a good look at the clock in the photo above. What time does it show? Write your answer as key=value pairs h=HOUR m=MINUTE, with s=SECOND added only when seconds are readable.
h=5 m=52
